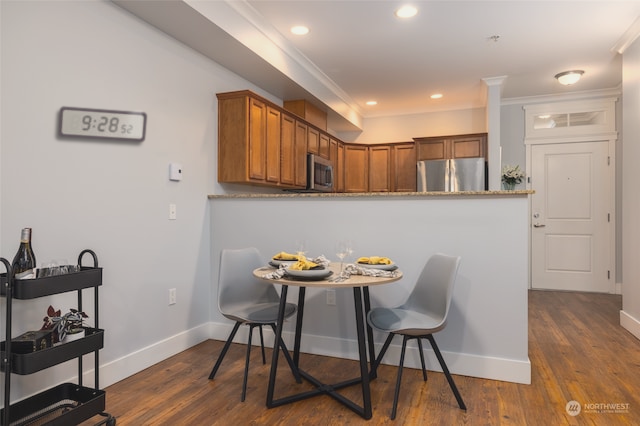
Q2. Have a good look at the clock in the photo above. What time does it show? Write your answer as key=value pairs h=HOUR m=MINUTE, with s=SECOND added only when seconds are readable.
h=9 m=28
